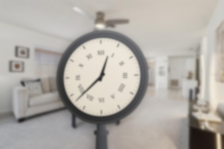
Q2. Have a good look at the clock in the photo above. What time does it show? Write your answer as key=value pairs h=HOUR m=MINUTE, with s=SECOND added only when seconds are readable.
h=12 m=38
